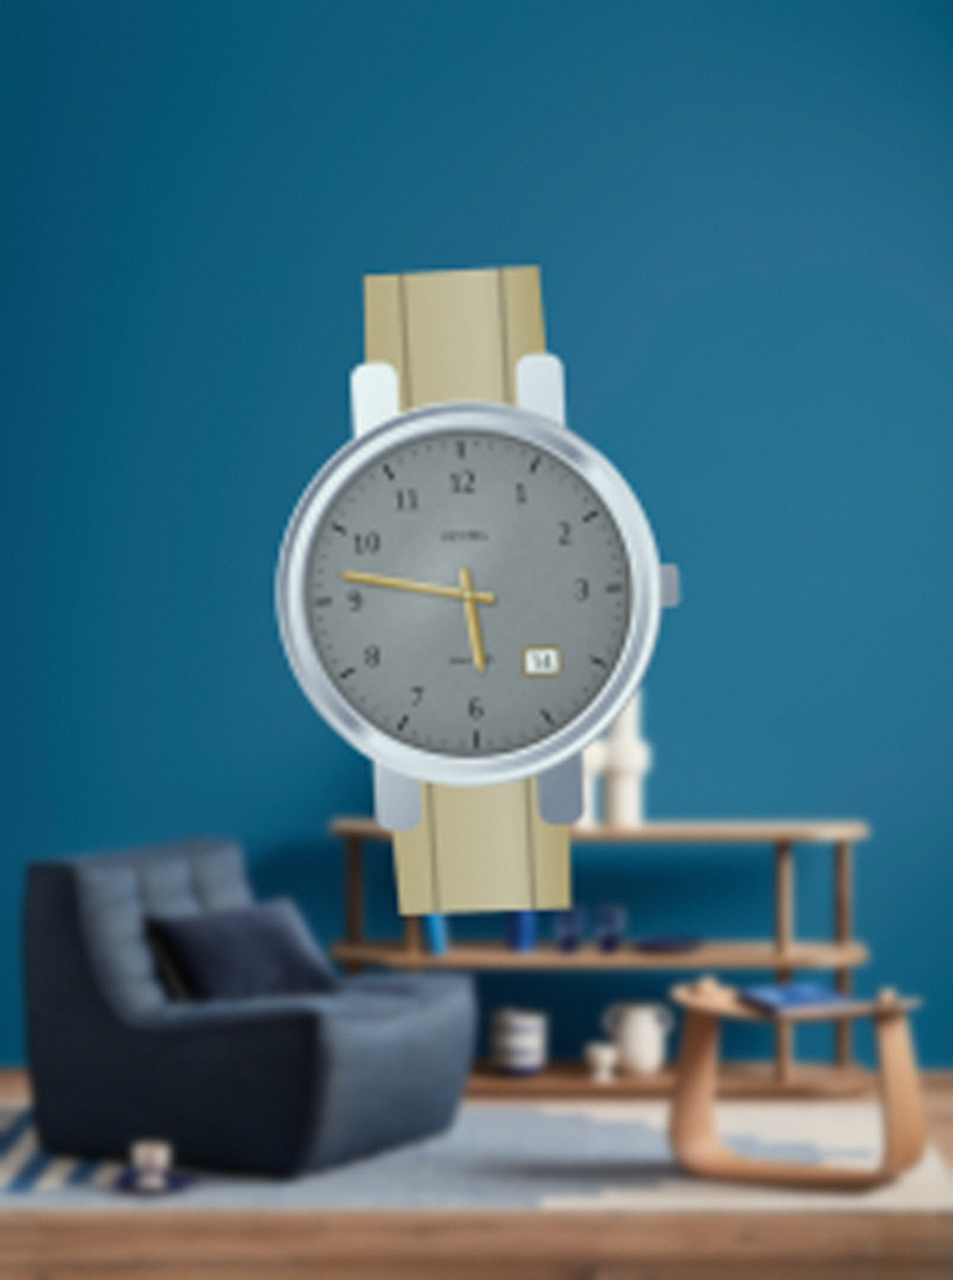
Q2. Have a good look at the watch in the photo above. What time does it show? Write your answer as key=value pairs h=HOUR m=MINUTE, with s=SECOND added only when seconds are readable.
h=5 m=47
